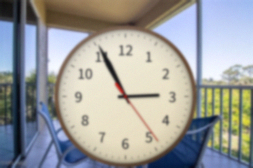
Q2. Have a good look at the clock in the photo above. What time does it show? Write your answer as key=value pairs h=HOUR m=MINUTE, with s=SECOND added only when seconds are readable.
h=2 m=55 s=24
